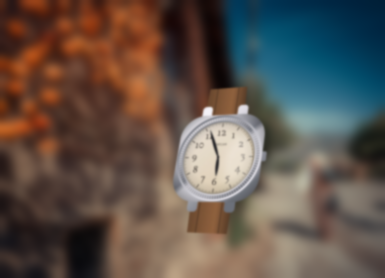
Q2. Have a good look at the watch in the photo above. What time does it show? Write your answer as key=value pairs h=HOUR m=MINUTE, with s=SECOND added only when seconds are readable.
h=5 m=56
